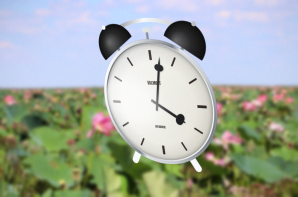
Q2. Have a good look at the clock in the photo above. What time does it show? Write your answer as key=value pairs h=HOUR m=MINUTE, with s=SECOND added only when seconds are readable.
h=4 m=2
